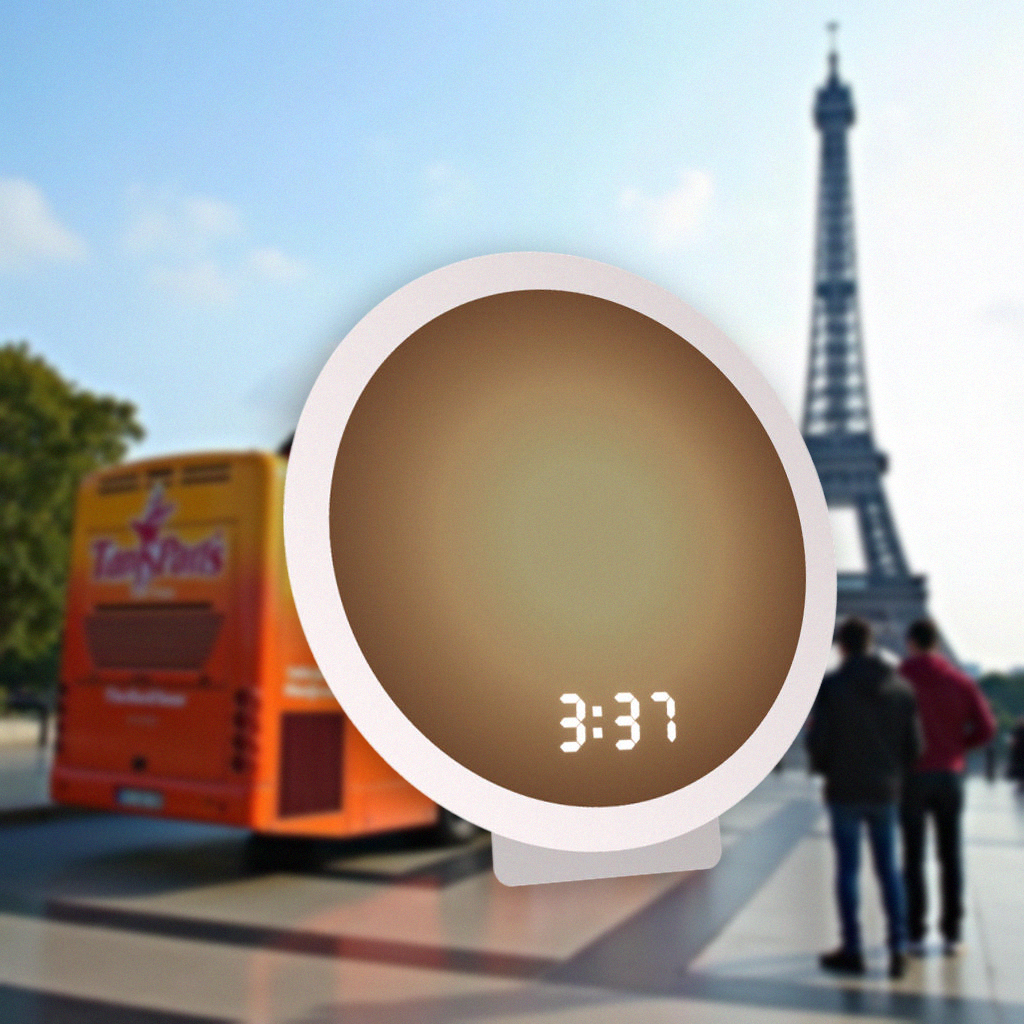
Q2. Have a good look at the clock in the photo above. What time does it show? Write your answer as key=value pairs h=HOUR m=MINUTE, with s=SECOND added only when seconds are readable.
h=3 m=37
